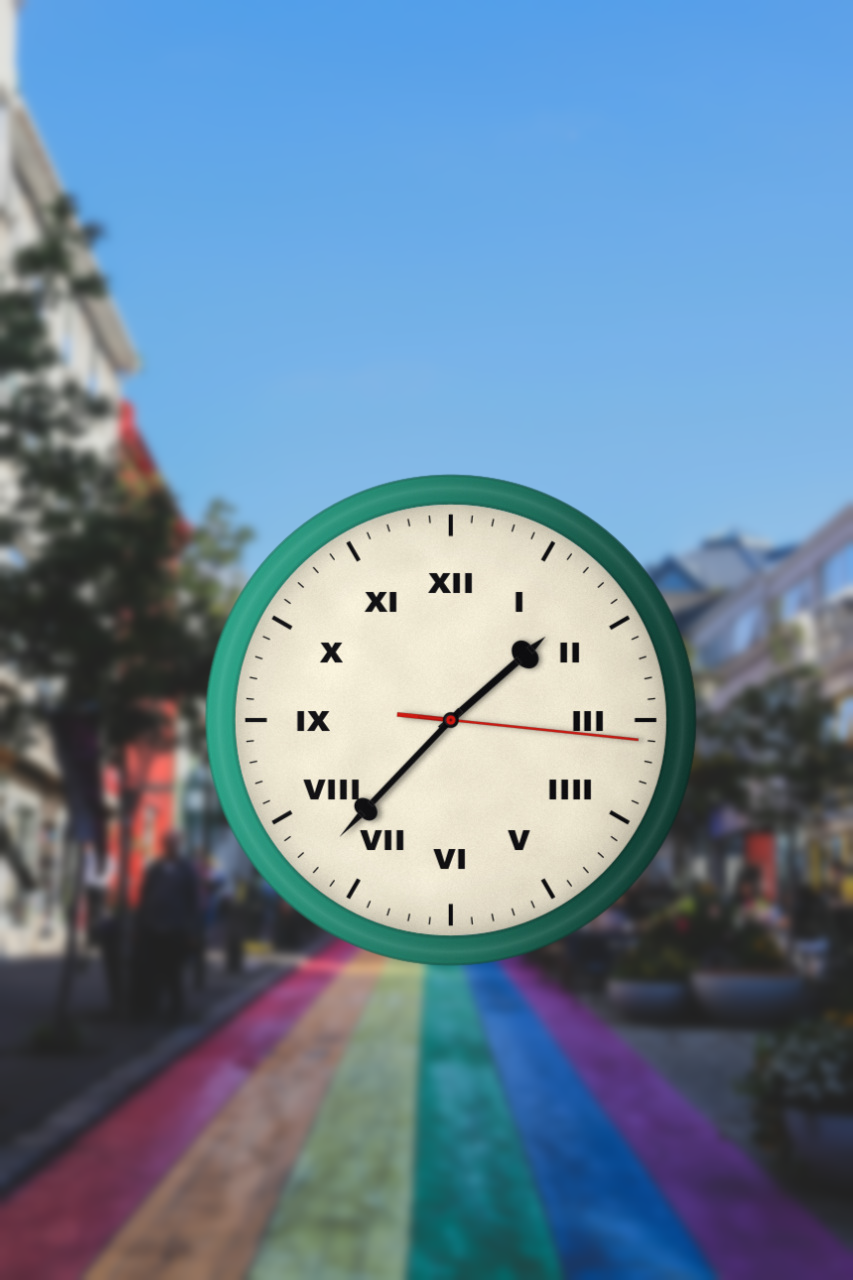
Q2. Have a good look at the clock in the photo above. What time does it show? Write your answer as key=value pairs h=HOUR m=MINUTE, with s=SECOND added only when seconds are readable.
h=1 m=37 s=16
